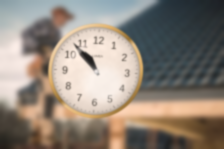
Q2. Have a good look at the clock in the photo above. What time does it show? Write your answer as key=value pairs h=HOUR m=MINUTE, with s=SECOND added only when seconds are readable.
h=10 m=53
